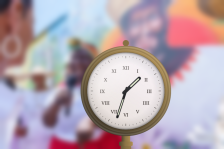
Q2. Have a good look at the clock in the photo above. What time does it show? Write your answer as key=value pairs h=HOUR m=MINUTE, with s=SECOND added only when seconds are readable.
h=1 m=33
